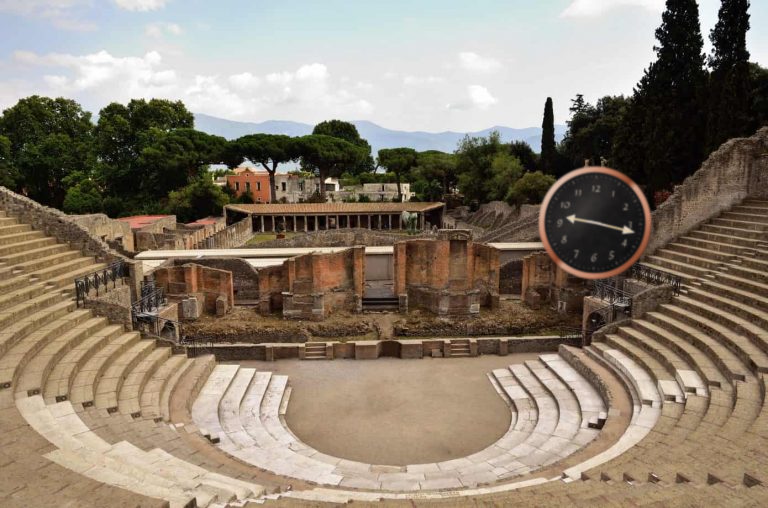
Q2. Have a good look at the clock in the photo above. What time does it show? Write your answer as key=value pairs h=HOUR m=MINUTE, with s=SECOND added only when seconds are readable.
h=9 m=17
